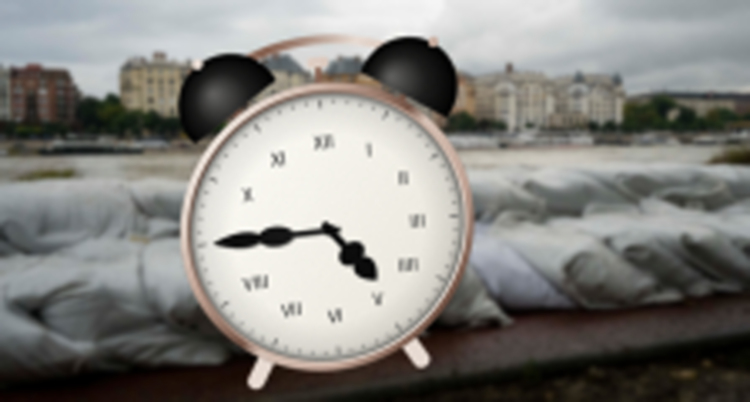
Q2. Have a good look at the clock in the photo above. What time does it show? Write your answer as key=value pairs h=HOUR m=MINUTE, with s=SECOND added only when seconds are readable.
h=4 m=45
